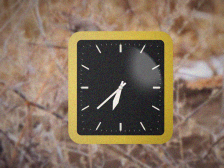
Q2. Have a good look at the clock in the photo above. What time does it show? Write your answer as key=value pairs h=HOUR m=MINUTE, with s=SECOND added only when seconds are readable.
h=6 m=38
